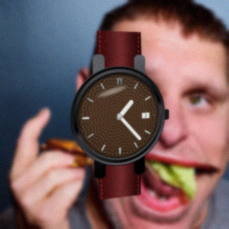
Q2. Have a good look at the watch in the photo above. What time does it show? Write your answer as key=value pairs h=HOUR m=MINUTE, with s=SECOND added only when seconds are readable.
h=1 m=23
